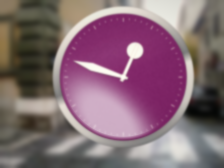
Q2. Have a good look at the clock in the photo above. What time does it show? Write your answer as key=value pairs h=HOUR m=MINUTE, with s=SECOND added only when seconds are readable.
h=12 m=48
